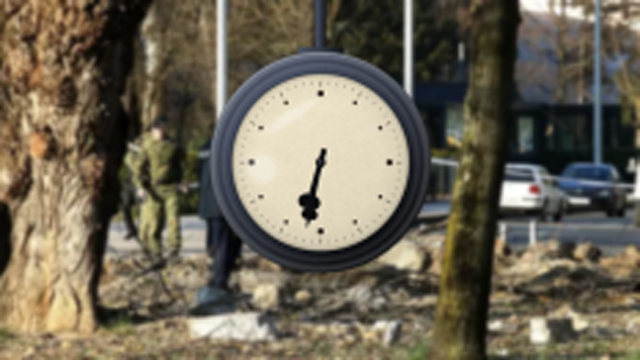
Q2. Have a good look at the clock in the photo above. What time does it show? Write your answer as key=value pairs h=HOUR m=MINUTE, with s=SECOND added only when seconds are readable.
h=6 m=32
